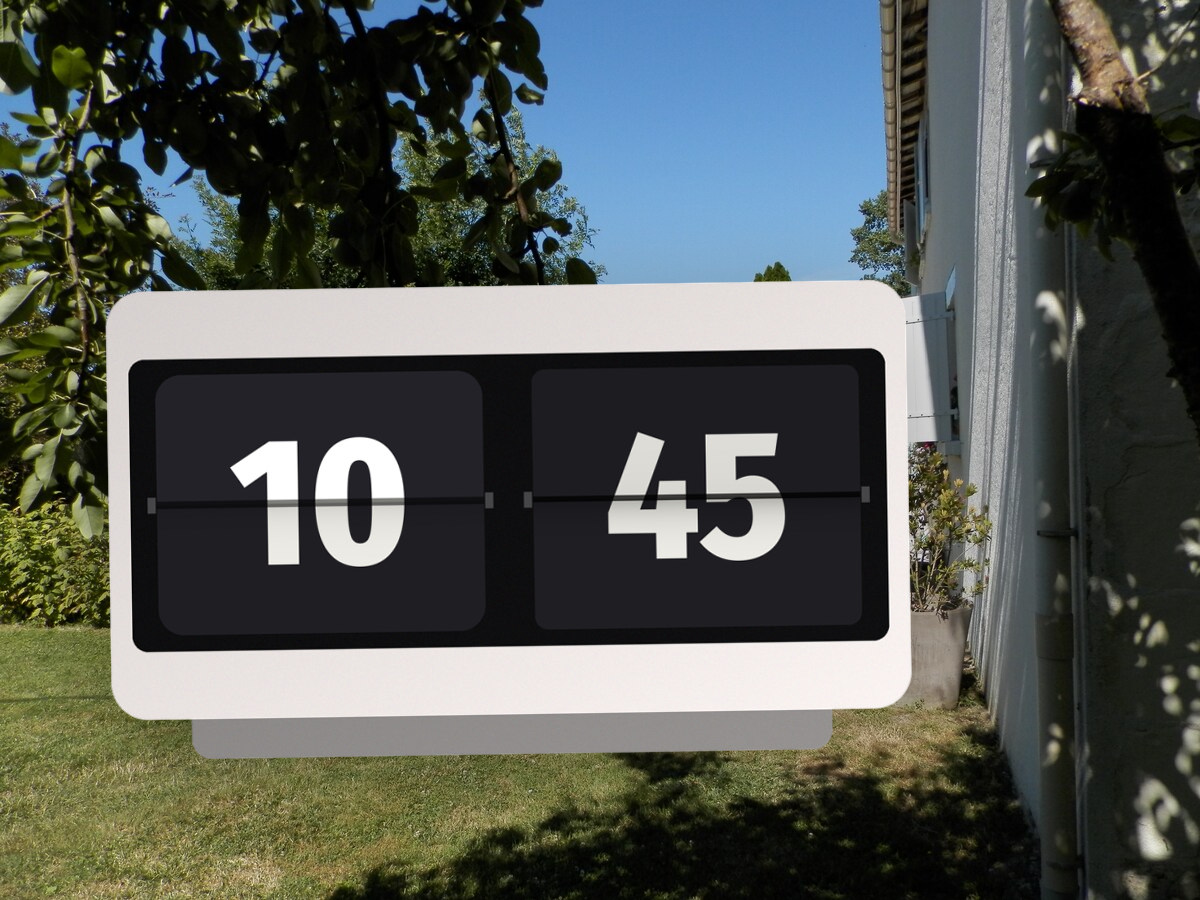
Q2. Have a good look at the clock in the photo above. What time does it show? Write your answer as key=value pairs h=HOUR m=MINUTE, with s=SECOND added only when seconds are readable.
h=10 m=45
